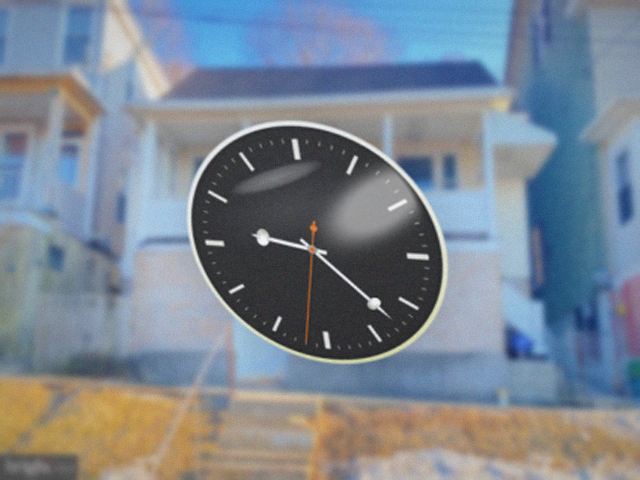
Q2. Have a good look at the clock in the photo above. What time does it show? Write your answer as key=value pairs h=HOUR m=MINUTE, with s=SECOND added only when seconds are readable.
h=9 m=22 s=32
